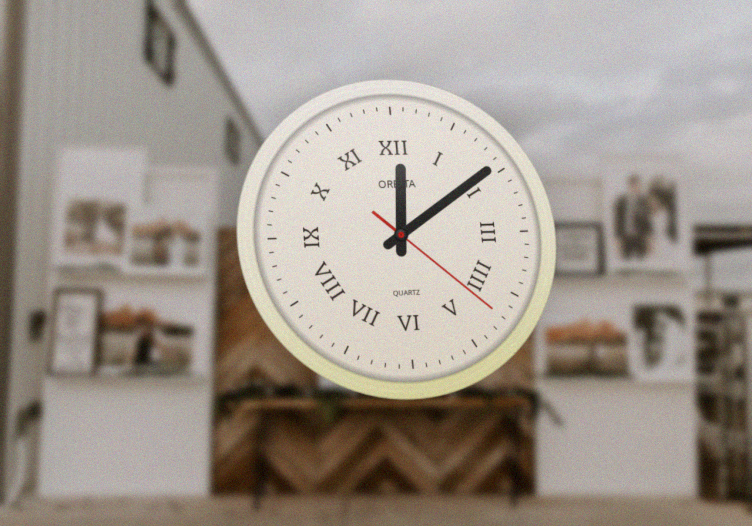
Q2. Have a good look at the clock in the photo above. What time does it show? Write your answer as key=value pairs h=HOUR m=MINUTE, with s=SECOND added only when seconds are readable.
h=12 m=9 s=22
